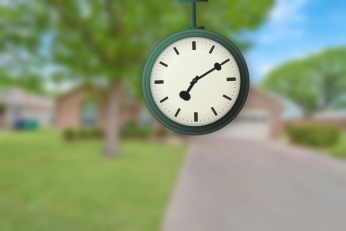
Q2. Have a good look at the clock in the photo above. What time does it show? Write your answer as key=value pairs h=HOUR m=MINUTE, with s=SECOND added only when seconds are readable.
h=7 m=10
